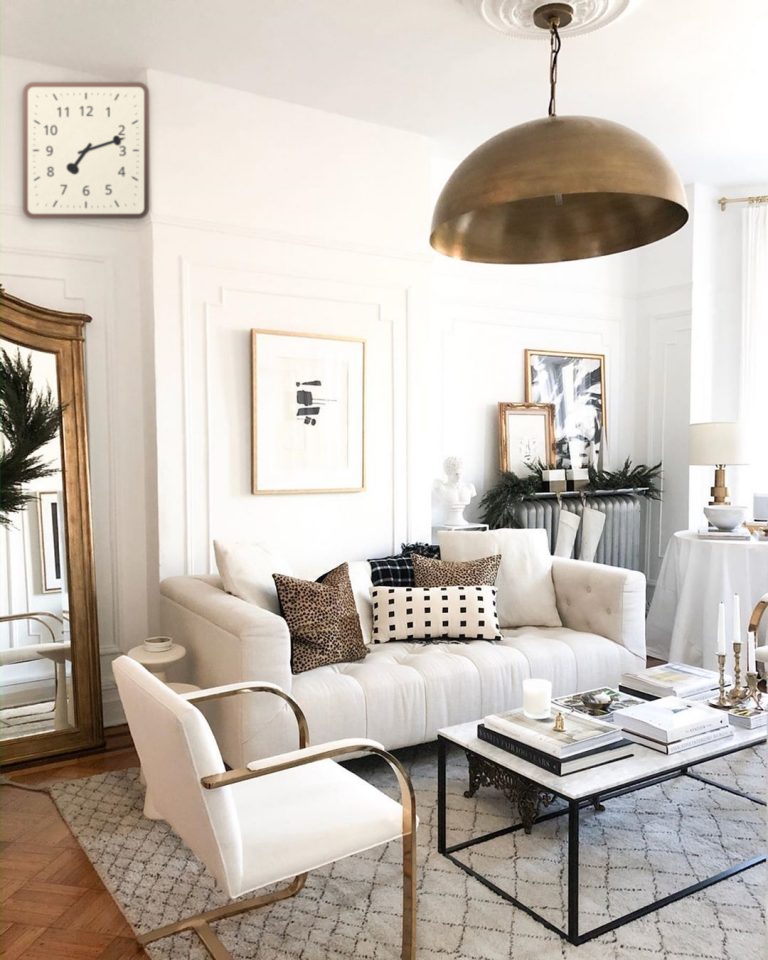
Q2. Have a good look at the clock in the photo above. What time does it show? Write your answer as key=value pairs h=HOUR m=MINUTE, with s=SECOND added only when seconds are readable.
h=7 m=12
